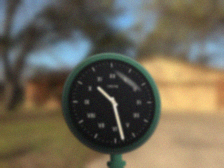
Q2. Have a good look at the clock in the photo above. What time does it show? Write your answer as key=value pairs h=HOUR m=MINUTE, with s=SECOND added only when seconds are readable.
h=10 m=28
